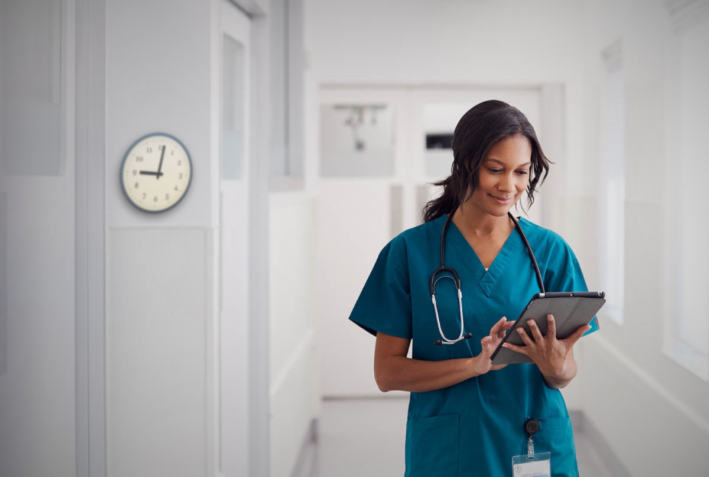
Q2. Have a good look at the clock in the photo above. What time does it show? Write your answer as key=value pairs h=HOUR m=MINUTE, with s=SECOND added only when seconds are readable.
h=9 m=1
